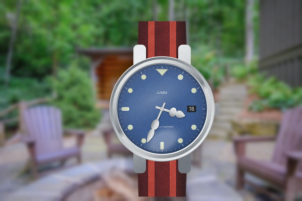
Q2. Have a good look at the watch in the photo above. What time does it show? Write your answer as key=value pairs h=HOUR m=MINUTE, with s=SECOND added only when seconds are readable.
h=3 m=34
